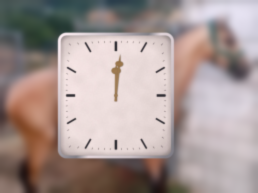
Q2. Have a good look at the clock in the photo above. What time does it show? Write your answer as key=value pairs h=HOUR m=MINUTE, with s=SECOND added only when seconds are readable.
h=12 m=1
